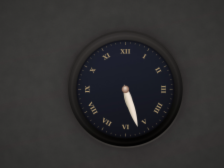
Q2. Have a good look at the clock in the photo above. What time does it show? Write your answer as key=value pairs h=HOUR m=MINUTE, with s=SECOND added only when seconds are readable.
h=5 m=27
